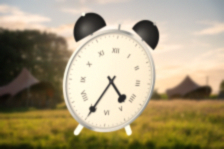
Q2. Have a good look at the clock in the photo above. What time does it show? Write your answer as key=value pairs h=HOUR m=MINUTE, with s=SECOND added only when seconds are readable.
h=4 m=35
